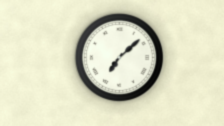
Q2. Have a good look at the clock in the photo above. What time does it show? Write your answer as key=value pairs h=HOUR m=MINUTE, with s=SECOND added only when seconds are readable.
h=7 m=8
